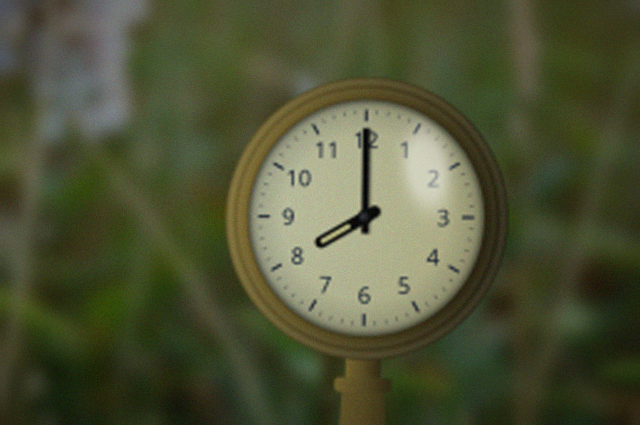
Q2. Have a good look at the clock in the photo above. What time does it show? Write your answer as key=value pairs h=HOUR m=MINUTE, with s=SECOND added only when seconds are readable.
h=8 m=0
